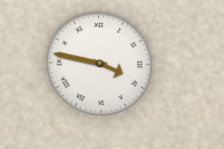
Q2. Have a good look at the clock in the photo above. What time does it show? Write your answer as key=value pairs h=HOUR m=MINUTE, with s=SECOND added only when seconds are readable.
h=3 m=47
